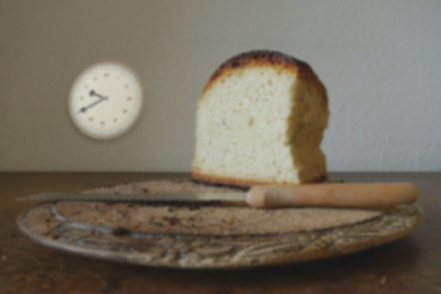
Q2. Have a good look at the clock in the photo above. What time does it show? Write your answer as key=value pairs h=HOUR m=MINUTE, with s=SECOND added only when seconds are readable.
h=9 m=40
